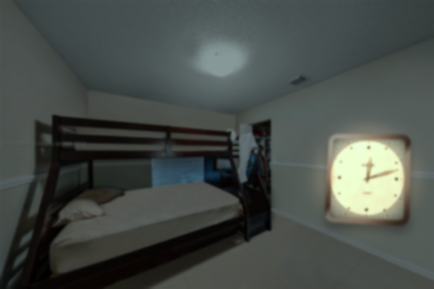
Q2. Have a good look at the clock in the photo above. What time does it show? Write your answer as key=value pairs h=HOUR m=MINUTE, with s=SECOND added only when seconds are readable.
h=12 m=12
